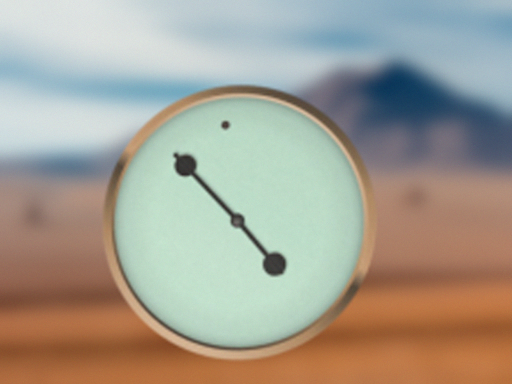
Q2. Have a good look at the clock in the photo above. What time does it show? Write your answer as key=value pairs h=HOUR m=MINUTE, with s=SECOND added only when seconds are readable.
h=4 m=54
